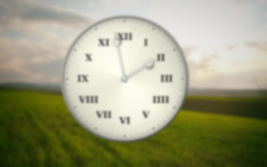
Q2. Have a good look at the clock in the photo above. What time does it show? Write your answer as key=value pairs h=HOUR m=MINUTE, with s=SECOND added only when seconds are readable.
h=1 m=58
